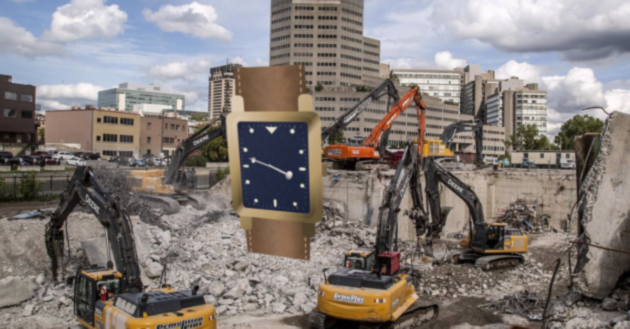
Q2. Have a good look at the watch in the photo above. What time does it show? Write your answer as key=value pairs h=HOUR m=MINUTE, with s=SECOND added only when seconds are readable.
h=3 m=48
